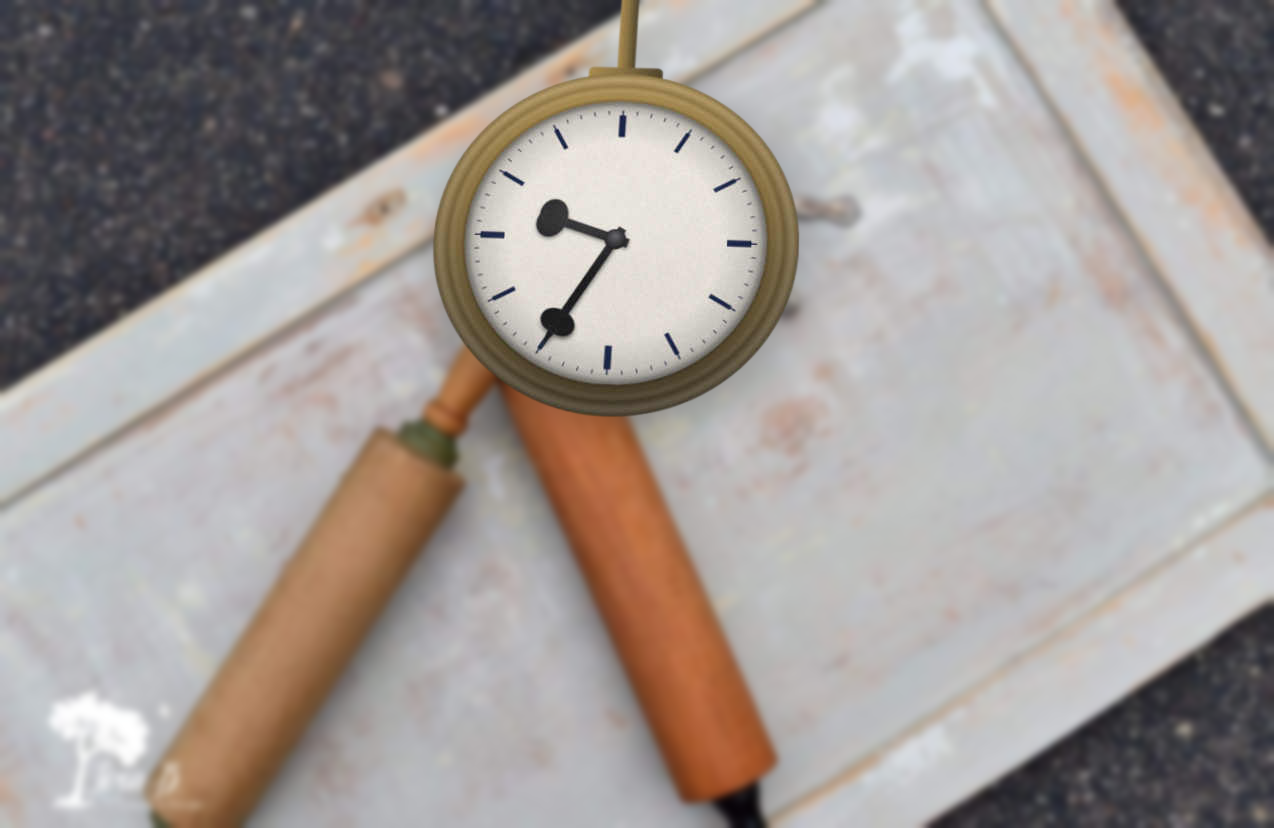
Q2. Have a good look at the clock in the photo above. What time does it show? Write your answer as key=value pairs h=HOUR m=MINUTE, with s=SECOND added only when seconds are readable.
h=9 m=35
